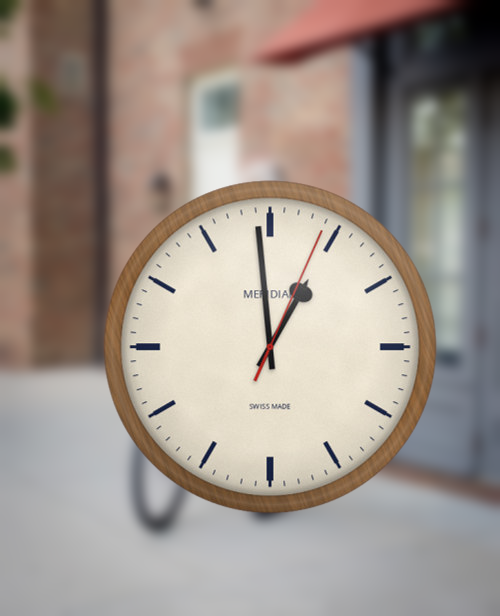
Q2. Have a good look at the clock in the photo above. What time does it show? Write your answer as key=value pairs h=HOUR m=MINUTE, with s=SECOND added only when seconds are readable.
h=12 m=59 s=4
